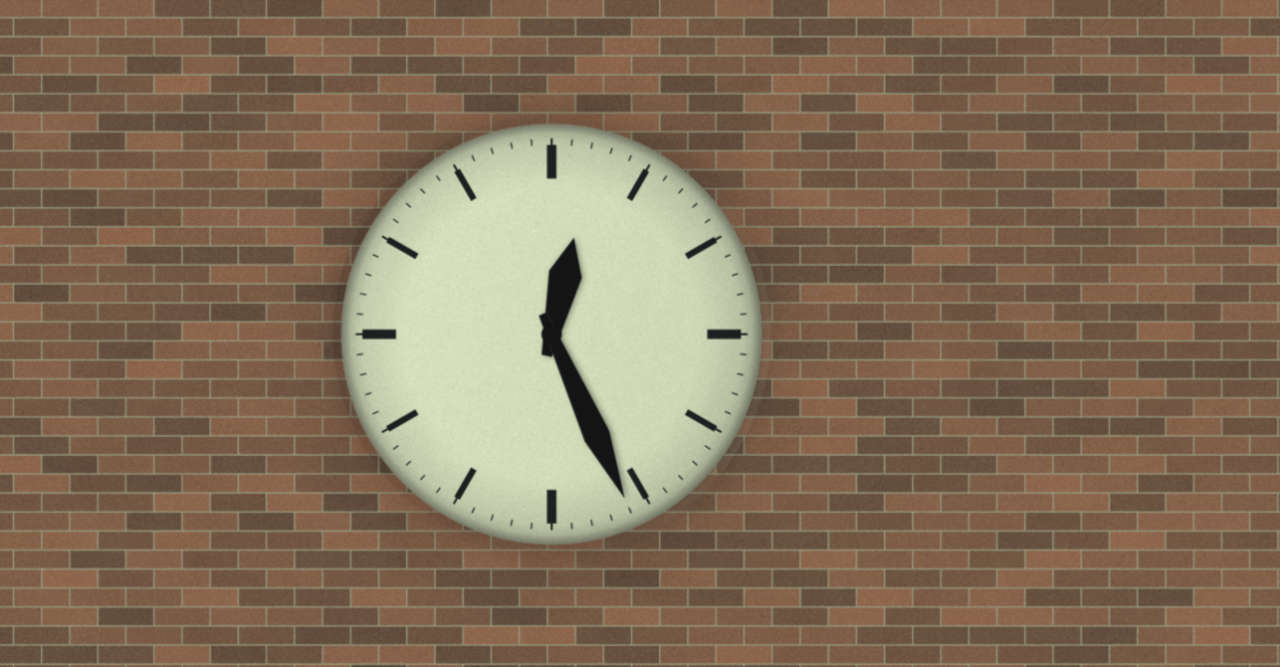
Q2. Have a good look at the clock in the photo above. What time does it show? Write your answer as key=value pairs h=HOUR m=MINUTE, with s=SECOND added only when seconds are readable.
h=12 m=26
